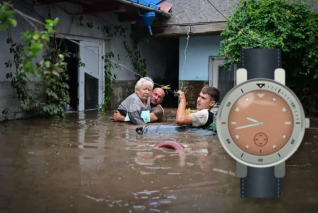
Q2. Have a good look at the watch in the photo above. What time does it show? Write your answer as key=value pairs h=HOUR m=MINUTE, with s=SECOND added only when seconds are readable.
h=9 m=43
